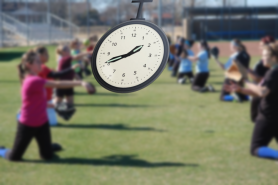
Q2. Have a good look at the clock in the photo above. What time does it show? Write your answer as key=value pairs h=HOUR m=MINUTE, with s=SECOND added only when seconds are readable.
h=1 m=41
